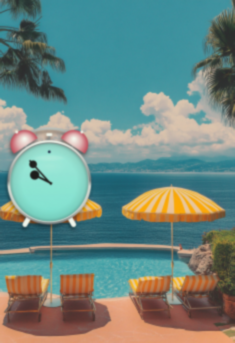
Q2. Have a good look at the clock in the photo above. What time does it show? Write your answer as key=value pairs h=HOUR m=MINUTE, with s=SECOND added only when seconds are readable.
h=9 m=53
